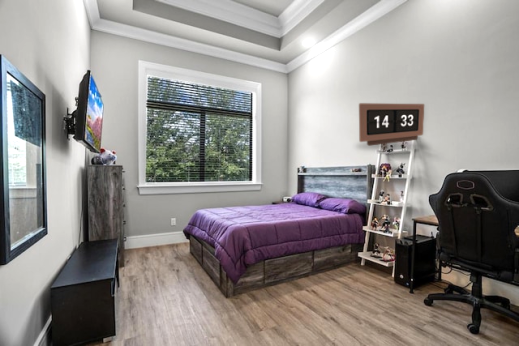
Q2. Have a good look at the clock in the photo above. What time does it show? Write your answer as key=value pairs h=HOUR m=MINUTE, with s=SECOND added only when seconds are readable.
h=14 m=33
